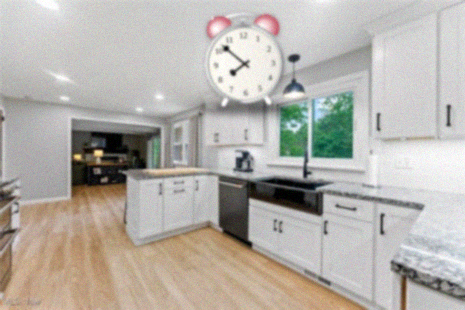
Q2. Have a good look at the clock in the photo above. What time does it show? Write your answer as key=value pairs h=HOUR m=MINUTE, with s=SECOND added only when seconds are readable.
h=7 m=52
